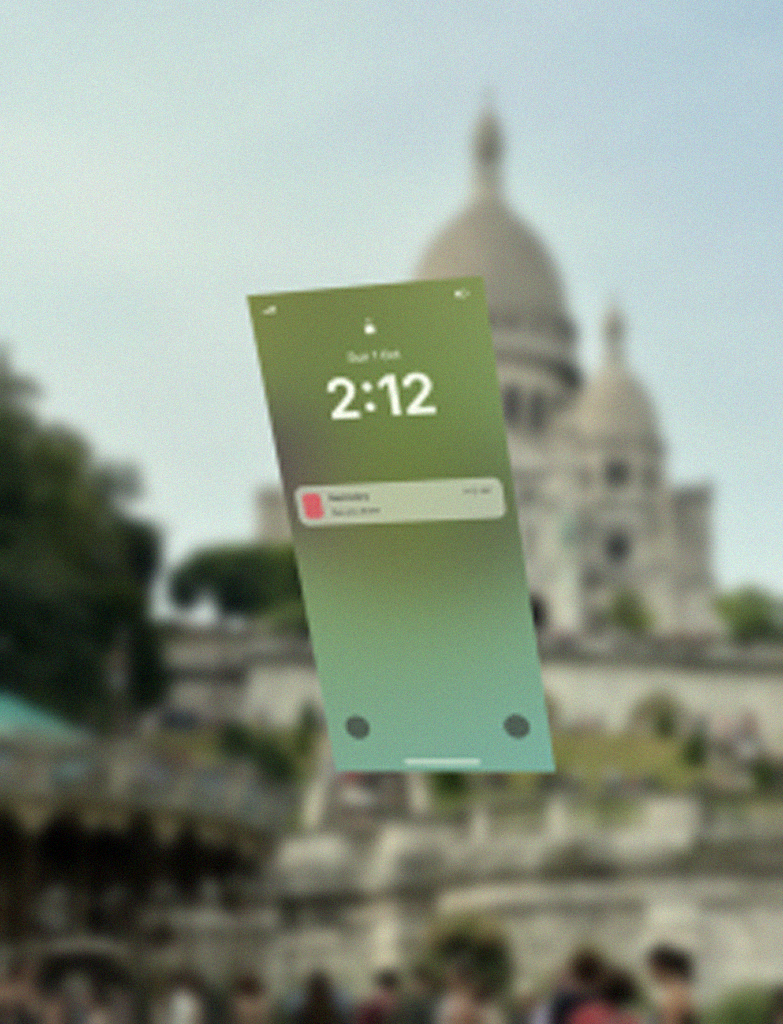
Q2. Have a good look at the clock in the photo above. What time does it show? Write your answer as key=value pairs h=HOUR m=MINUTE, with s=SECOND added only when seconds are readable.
h=2 m=12
